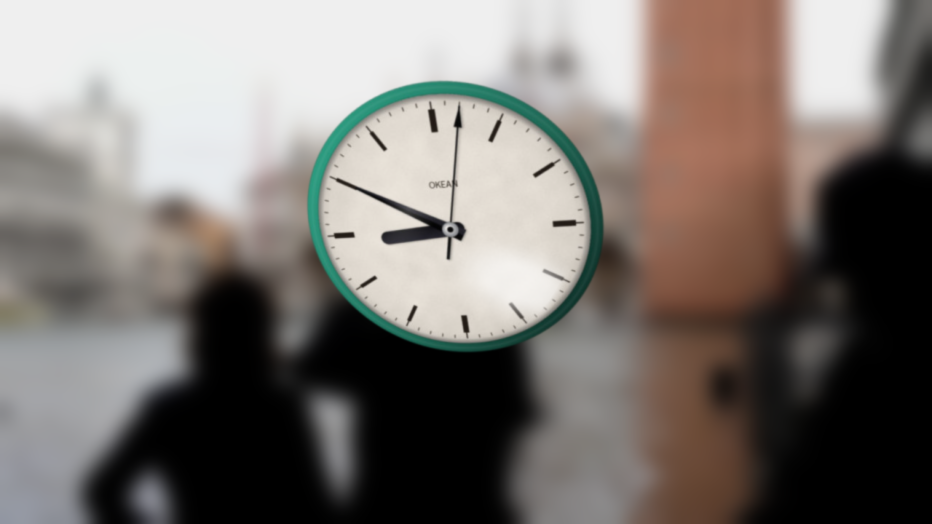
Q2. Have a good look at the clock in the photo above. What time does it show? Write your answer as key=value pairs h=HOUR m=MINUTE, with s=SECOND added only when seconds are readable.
h=8 m=50 s=2
